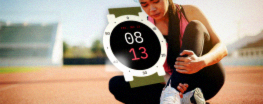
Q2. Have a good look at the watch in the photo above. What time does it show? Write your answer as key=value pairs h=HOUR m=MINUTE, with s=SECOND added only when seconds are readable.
h=8 m=13
